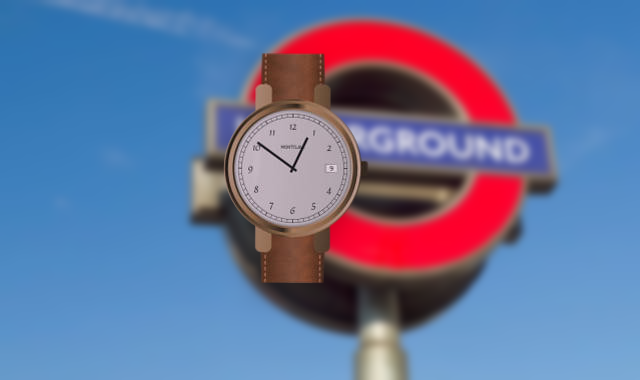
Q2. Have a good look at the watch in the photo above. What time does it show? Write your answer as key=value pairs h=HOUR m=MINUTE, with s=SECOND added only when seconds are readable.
h=12 m=51
